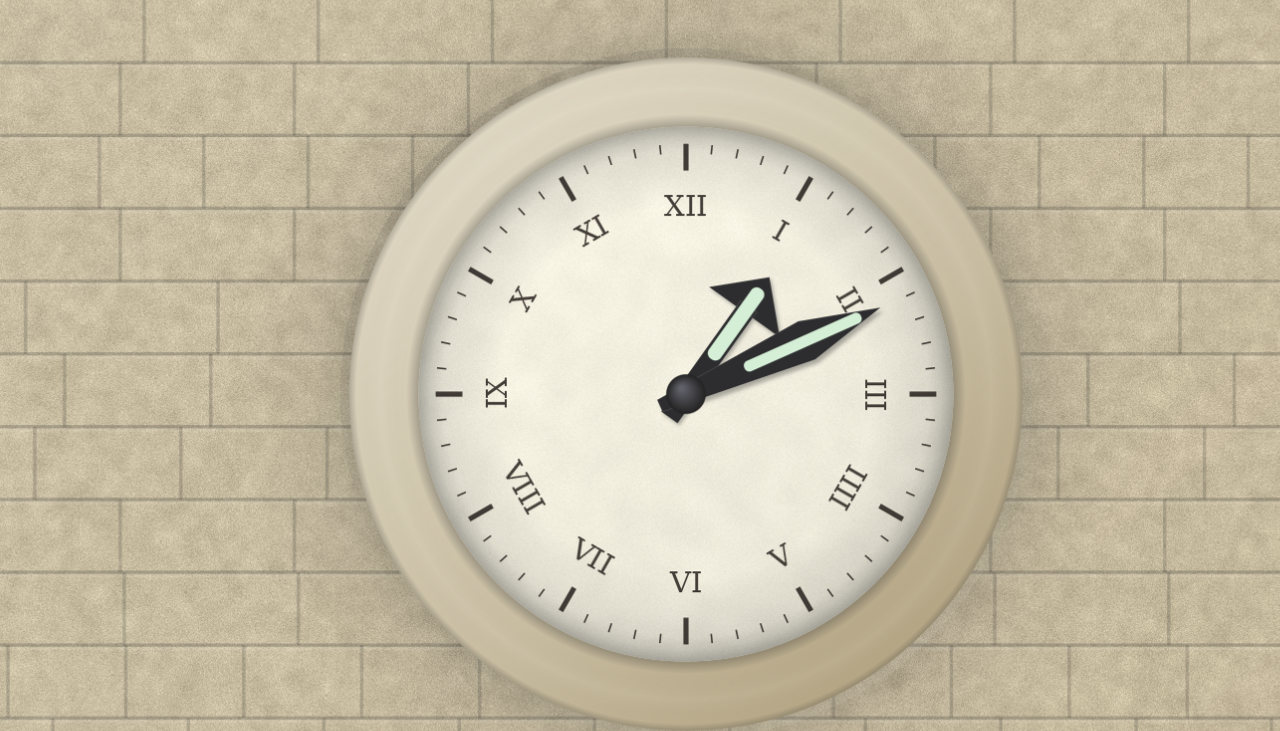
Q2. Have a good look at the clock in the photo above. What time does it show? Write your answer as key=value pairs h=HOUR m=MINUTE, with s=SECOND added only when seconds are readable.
h=1 m=11
